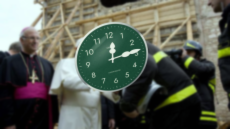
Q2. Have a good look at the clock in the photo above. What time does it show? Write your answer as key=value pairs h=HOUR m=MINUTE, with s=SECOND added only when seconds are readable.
h=12 m=14
